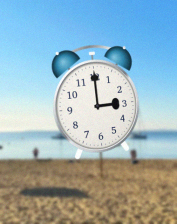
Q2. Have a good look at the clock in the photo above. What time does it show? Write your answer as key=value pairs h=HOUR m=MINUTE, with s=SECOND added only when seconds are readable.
h=3 m=0
